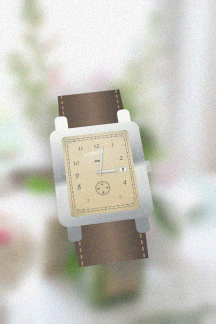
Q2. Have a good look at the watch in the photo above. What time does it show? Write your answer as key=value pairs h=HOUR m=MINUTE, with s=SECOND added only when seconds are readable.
h=3 m=2
